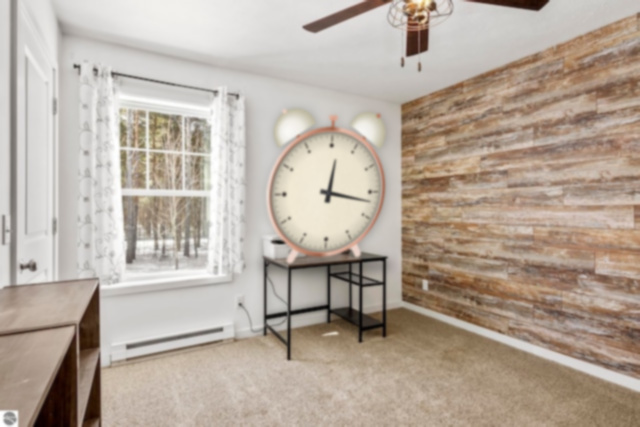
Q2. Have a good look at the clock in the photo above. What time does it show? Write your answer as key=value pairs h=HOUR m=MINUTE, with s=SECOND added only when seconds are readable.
h=12 m=17
